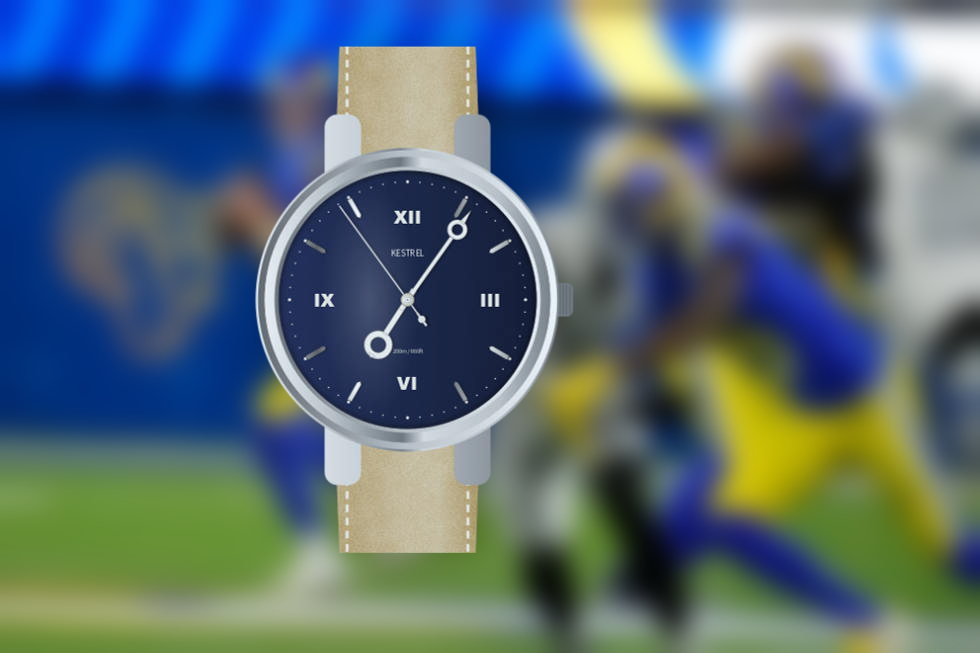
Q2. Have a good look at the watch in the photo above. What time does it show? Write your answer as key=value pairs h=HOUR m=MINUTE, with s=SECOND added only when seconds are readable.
h=7 m=5 s=54
